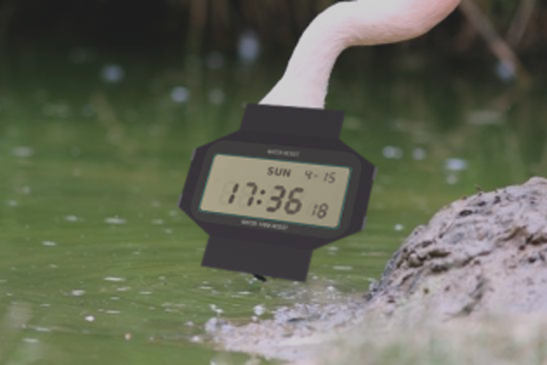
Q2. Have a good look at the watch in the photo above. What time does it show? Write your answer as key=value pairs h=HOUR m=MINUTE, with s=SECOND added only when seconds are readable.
h=17 m=36 s=18
